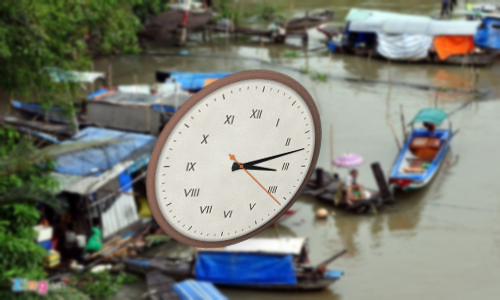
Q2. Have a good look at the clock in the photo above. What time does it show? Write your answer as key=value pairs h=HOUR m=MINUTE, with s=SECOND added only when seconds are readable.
h=3 m=12 s=21
